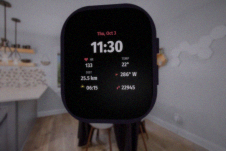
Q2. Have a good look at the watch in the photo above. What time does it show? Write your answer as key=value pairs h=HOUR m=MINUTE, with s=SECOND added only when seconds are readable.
h=11 m=30
